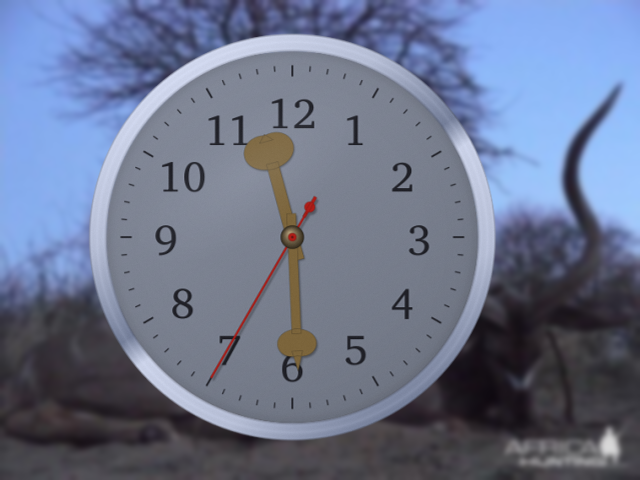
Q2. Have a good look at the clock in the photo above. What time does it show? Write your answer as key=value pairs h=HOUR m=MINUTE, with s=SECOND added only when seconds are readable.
h=11 m=29 s=35
